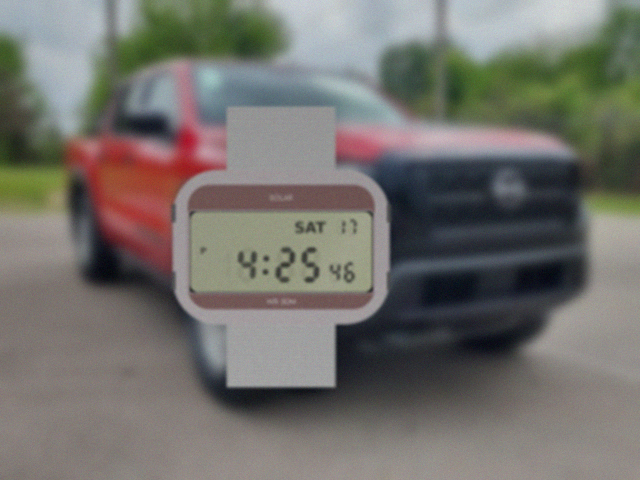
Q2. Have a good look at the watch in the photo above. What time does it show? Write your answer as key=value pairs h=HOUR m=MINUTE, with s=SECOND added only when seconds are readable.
h=4 m=25 s=46
